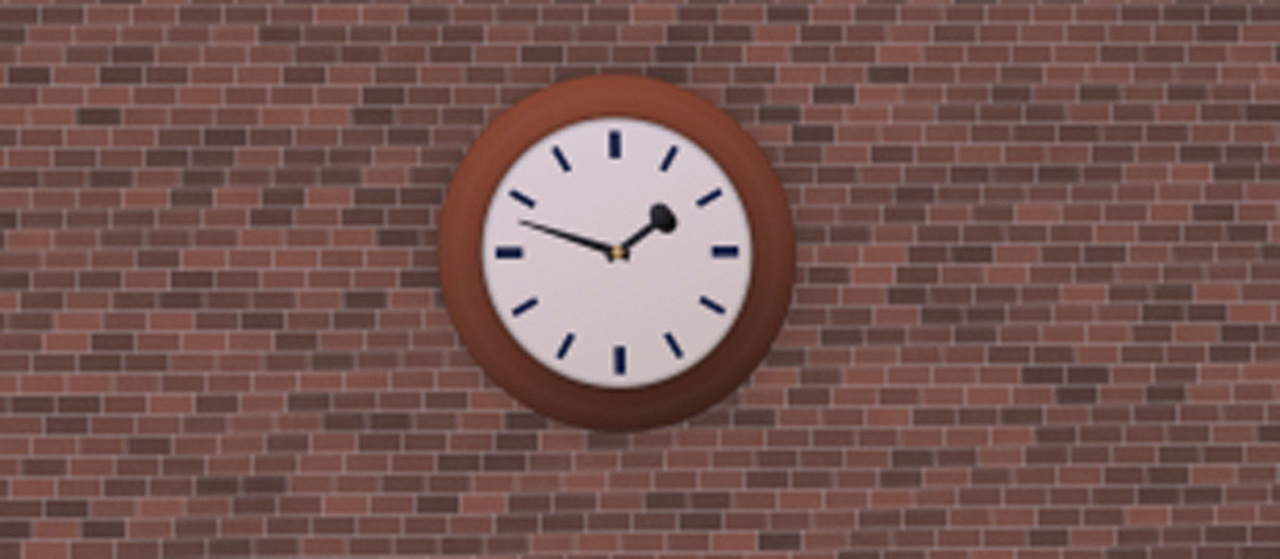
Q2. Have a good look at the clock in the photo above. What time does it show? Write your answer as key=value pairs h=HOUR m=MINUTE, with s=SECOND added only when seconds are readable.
h=1 m=48
